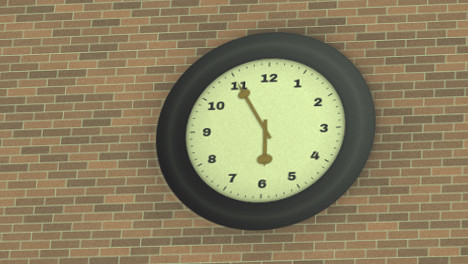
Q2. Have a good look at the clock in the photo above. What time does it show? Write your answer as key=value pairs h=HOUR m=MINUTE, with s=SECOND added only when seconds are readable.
h=5 m=55
